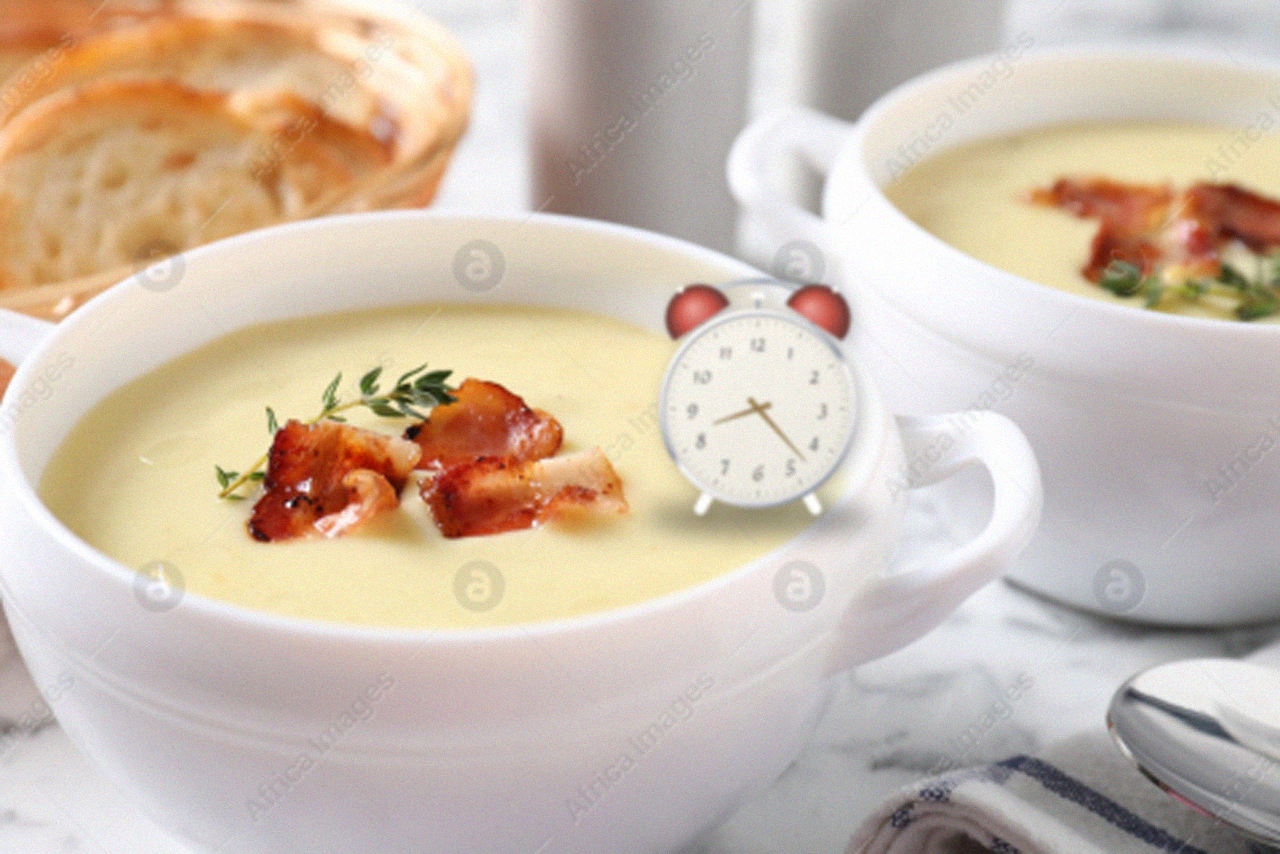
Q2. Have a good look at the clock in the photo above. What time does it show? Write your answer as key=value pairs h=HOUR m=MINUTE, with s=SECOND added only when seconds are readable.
h=8 m=23
